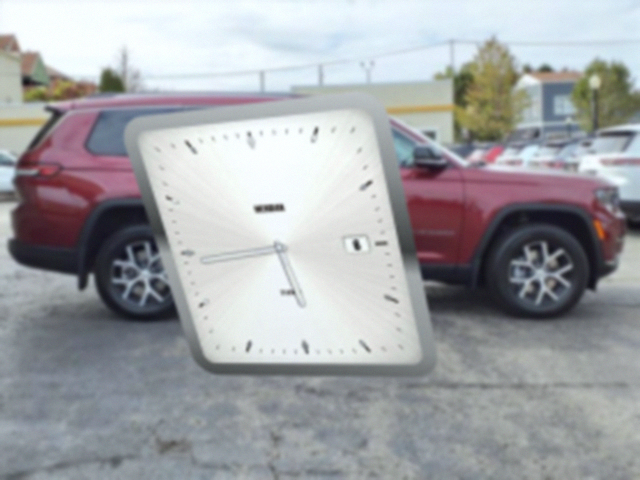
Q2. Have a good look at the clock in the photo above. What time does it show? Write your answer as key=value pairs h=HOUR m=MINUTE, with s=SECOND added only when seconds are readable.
h=5 m=44
